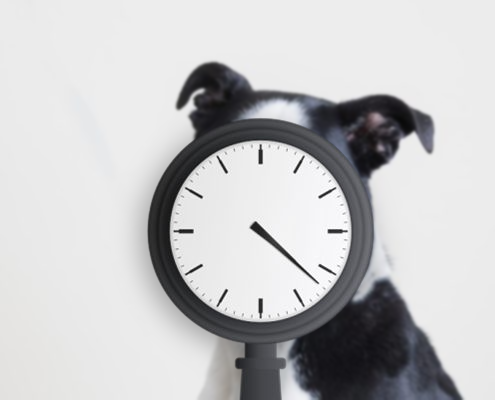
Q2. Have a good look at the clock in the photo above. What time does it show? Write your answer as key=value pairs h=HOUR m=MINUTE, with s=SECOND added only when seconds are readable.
h=4 m=22
